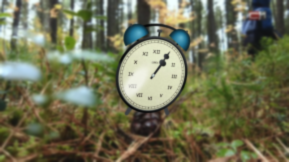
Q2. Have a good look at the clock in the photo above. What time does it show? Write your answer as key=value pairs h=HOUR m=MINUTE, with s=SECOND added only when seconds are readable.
h=1 m=5
